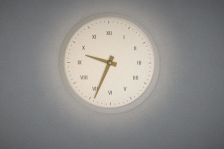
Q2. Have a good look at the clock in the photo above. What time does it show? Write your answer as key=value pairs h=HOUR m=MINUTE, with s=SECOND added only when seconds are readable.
h=9 m=34
